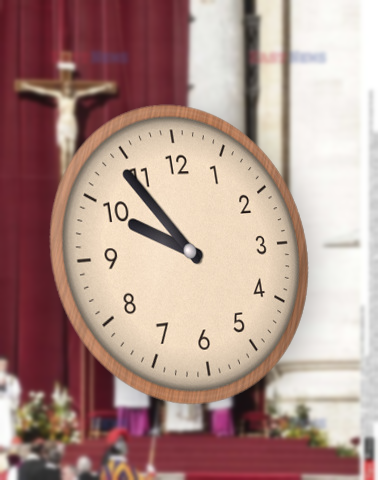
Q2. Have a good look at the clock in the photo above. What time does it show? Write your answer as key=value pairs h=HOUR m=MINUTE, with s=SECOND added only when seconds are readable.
h=9 m=54
